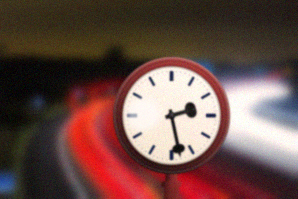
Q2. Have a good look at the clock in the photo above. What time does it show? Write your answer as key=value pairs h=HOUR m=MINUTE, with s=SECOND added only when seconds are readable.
h=2 m=28
